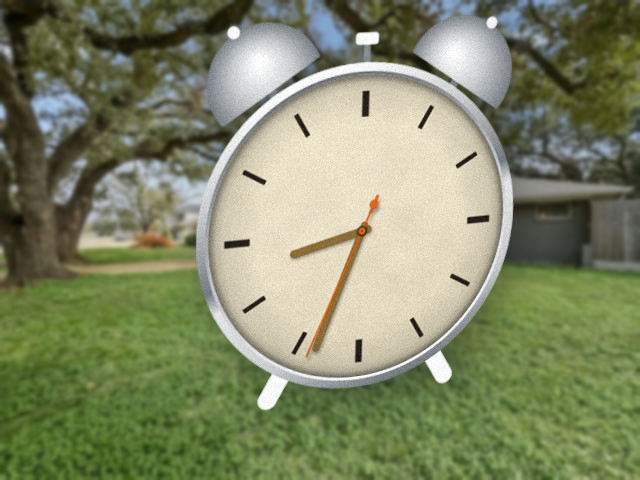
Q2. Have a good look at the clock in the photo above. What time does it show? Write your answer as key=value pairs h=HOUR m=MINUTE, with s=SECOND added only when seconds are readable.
h=8 m=33 s=34
